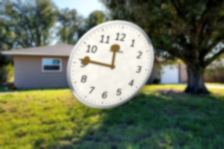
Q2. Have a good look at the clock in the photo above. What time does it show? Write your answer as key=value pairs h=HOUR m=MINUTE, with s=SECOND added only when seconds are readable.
h=11 m=46
